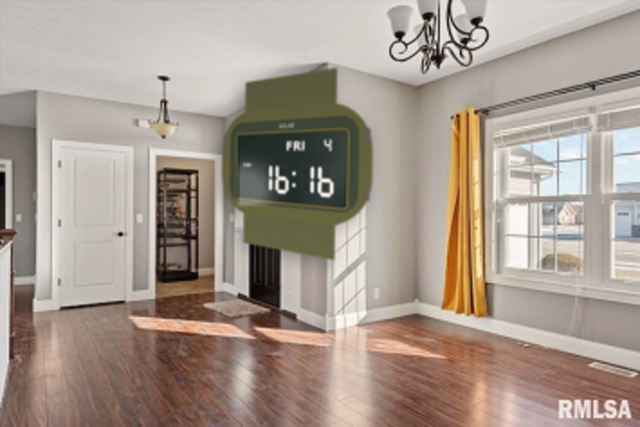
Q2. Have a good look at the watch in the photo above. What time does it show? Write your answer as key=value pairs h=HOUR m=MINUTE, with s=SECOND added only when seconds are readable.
h=16 m=16
